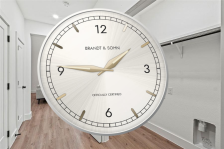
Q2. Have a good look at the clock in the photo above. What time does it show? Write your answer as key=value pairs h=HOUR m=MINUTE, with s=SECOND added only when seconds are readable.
h=1 m=46
